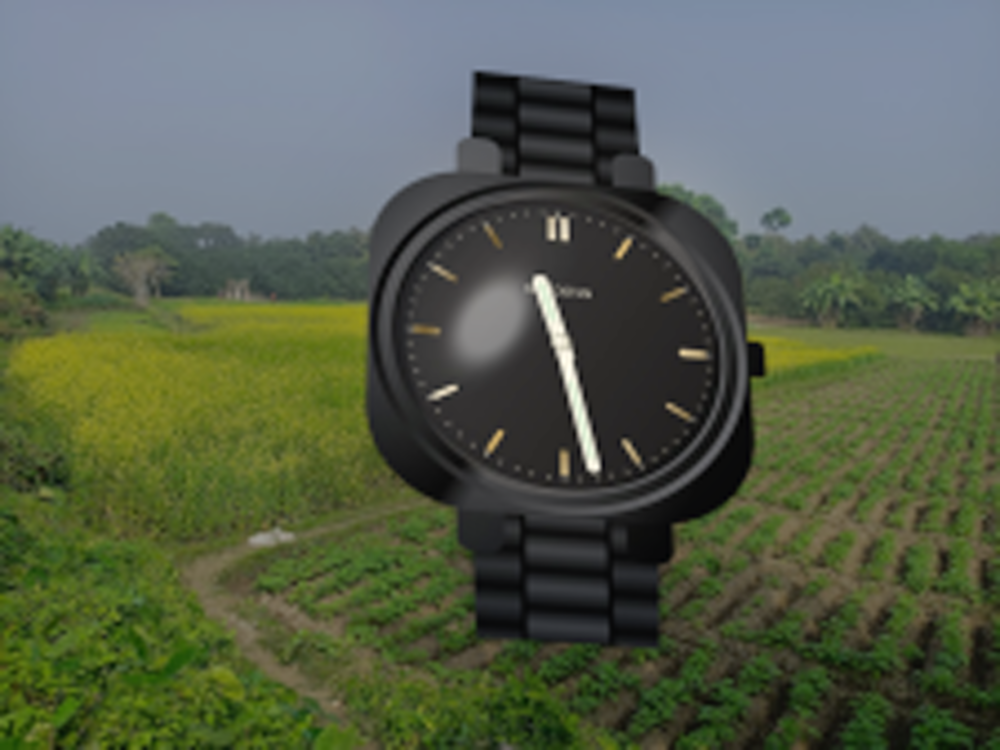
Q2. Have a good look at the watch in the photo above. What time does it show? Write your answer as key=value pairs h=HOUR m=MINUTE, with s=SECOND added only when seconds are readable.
h=11 m=28
